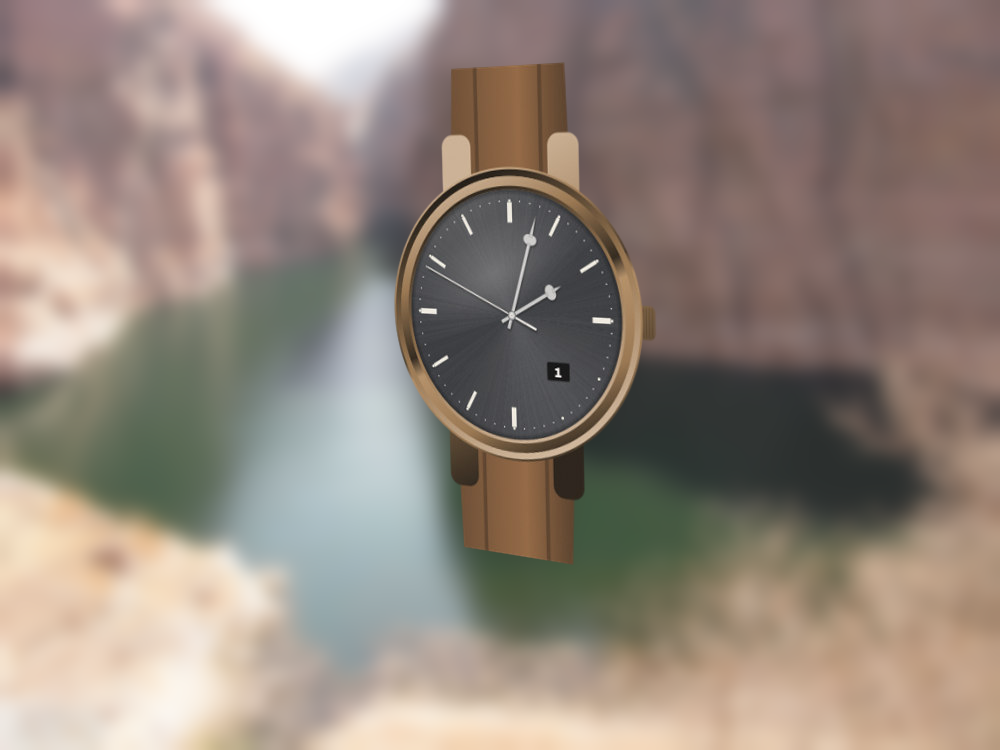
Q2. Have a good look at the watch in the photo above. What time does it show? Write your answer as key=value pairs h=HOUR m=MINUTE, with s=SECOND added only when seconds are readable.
h=2 m=2 s=49
